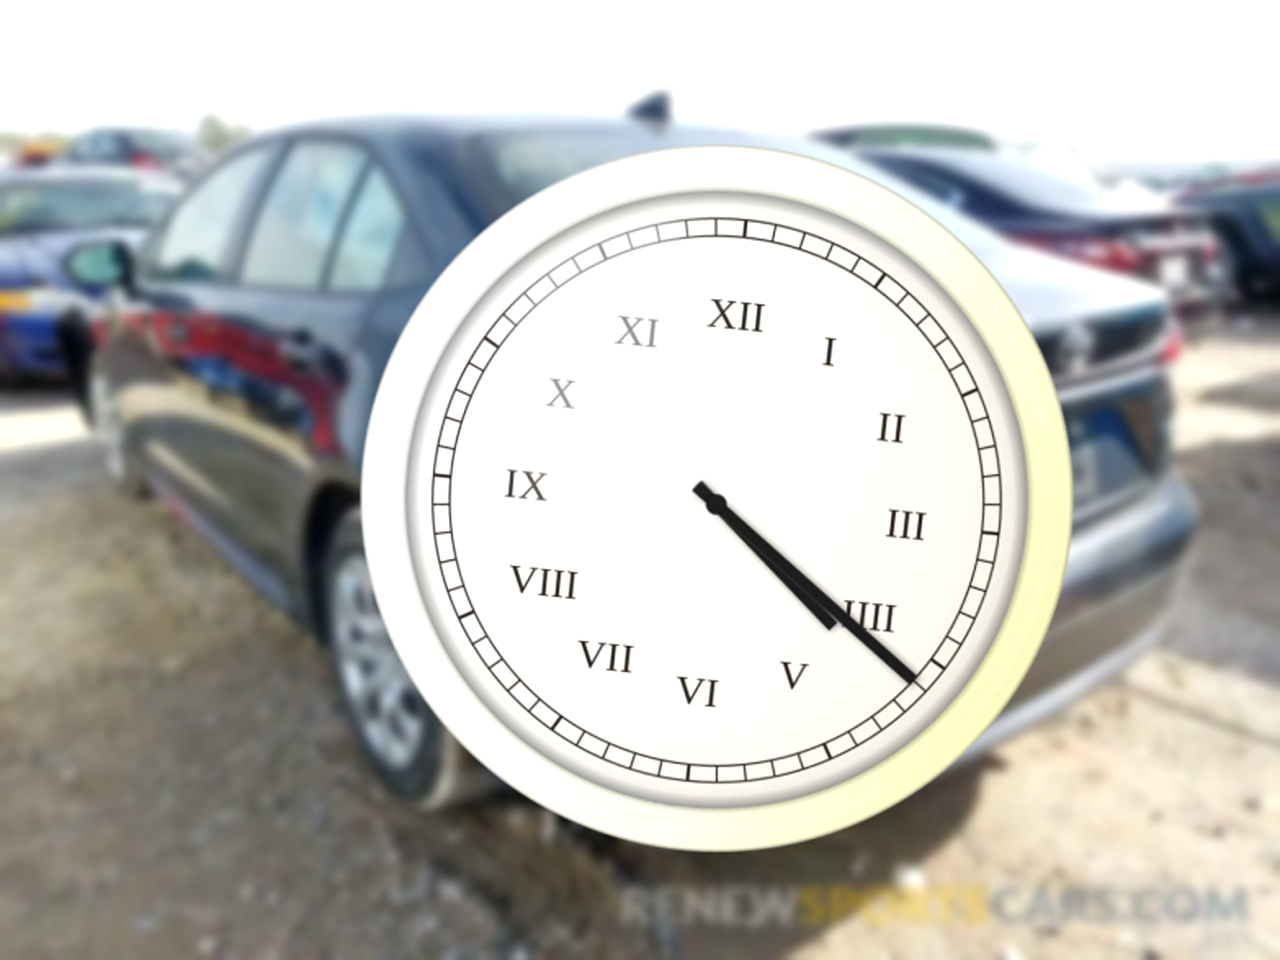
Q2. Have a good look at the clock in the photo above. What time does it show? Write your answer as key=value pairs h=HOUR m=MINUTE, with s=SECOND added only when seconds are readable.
h=4 m=21
